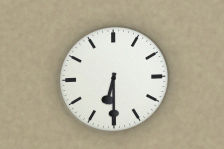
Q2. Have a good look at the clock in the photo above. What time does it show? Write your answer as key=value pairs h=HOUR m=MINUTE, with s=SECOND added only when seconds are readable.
h=6 m=30
